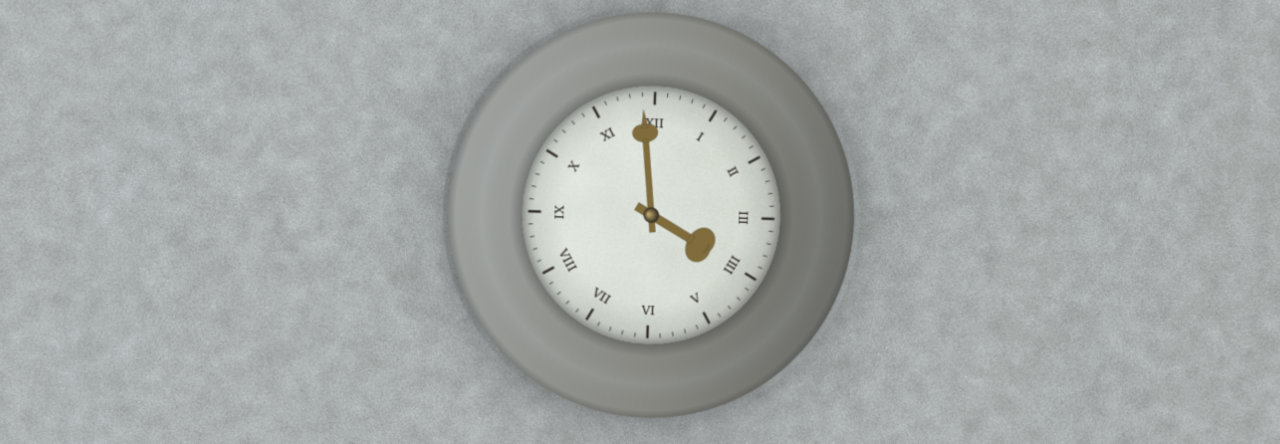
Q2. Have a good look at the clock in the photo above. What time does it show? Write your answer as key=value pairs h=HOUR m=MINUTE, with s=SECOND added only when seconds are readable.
h=3 m=59
